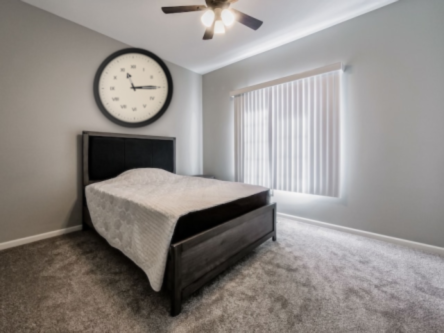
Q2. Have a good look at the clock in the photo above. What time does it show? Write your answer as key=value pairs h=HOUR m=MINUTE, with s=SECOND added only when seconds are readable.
h=11 m=15
